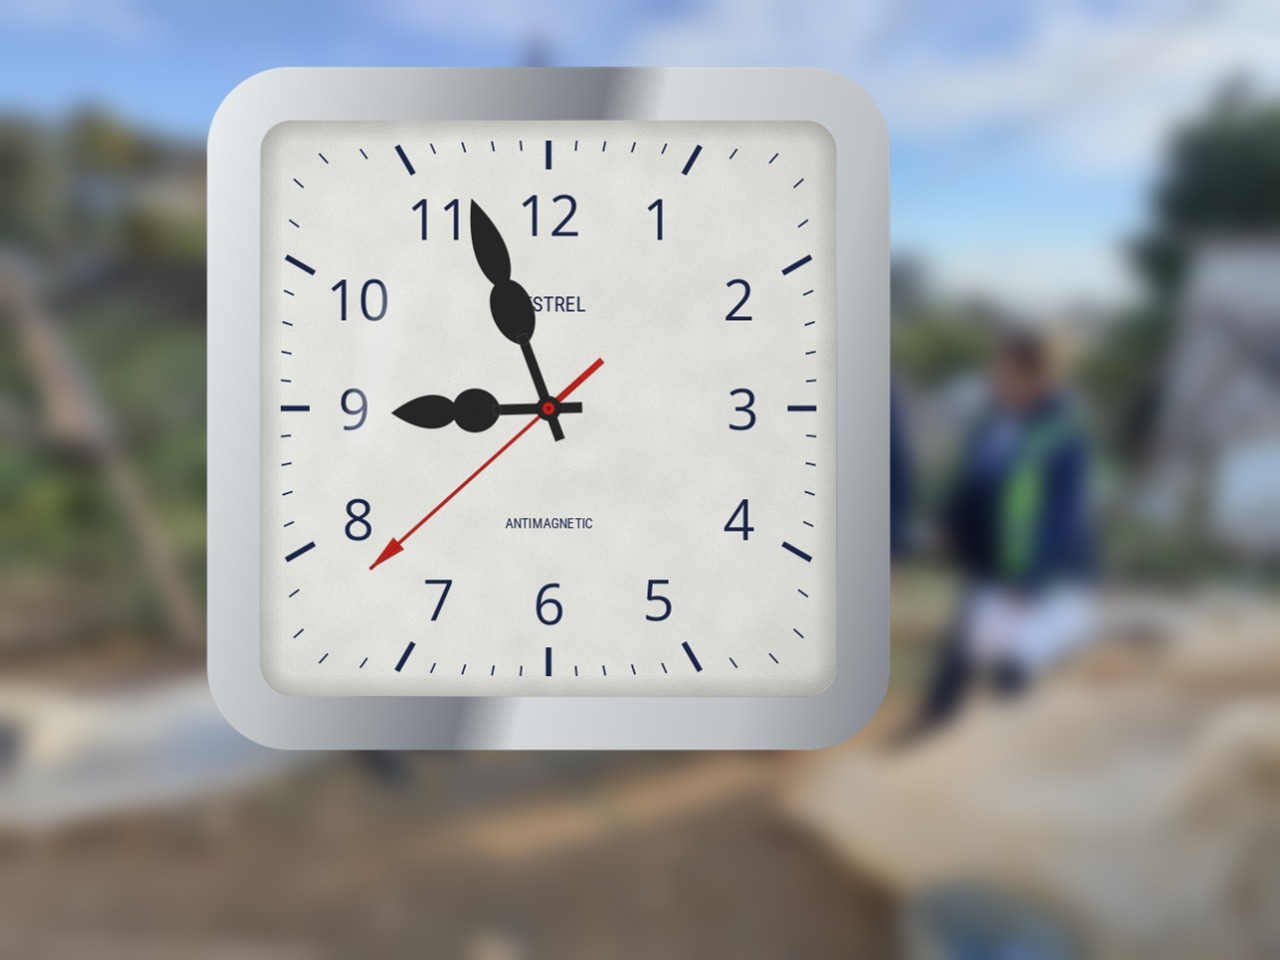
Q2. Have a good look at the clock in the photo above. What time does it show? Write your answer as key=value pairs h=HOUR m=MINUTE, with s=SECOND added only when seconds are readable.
h=8 m=56 s=38
